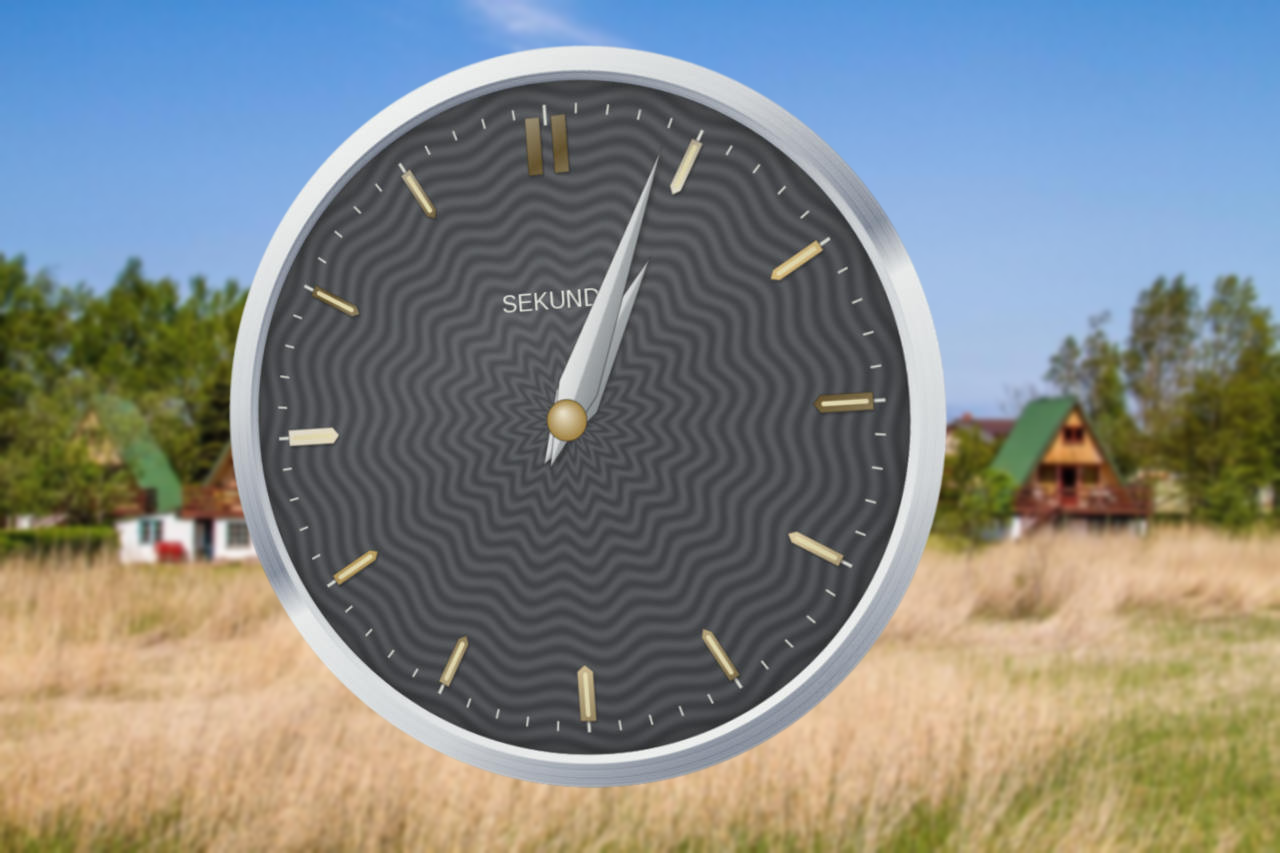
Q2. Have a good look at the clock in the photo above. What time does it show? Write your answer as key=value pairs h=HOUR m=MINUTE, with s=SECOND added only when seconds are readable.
h=1 m=4
